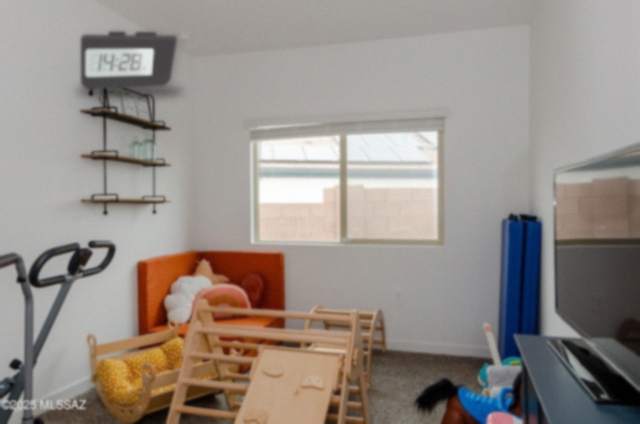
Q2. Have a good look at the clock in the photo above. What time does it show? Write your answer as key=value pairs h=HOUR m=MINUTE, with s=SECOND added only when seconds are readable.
h=14 m=28
